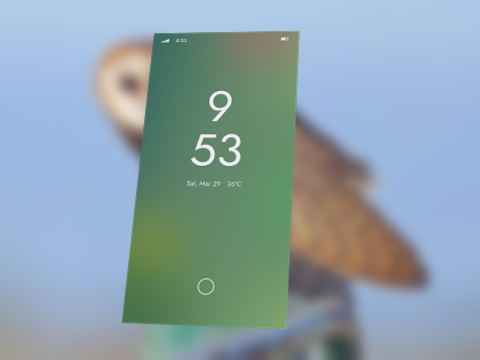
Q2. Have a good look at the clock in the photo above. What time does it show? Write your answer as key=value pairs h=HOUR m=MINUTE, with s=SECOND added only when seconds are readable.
h=9 m=53
